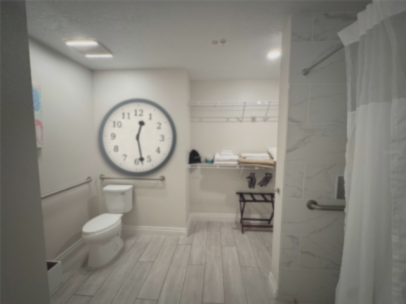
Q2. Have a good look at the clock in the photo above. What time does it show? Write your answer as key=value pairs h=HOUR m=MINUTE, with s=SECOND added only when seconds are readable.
h=12 m=28
